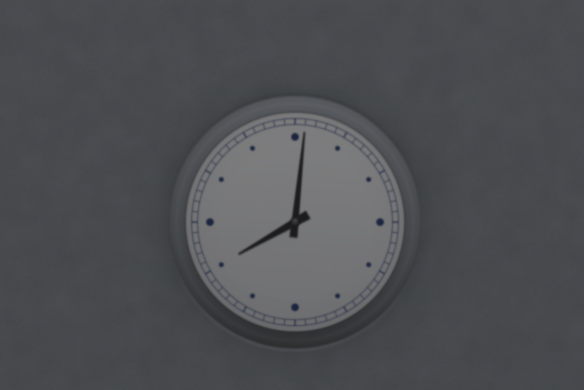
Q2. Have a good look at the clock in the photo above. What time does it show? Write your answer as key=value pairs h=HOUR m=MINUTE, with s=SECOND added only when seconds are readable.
h=8 m=1
